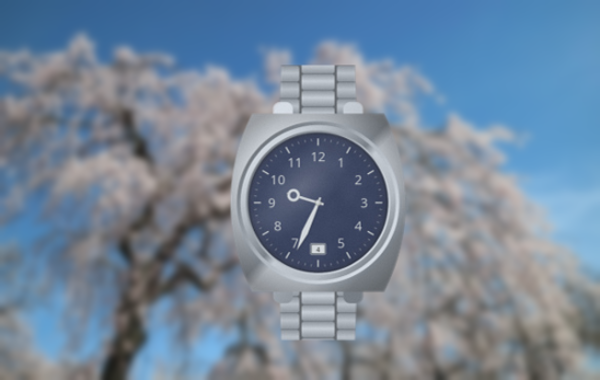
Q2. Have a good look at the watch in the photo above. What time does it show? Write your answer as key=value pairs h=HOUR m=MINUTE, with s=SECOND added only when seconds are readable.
h=9 m=34
